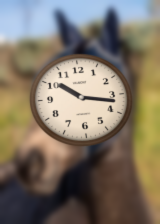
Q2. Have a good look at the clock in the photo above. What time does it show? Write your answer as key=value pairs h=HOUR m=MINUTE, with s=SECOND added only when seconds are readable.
h=10 m=17
